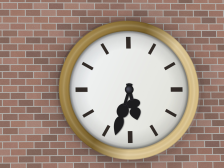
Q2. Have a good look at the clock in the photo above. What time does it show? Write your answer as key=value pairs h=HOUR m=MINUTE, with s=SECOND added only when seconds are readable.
h=5 m=33
